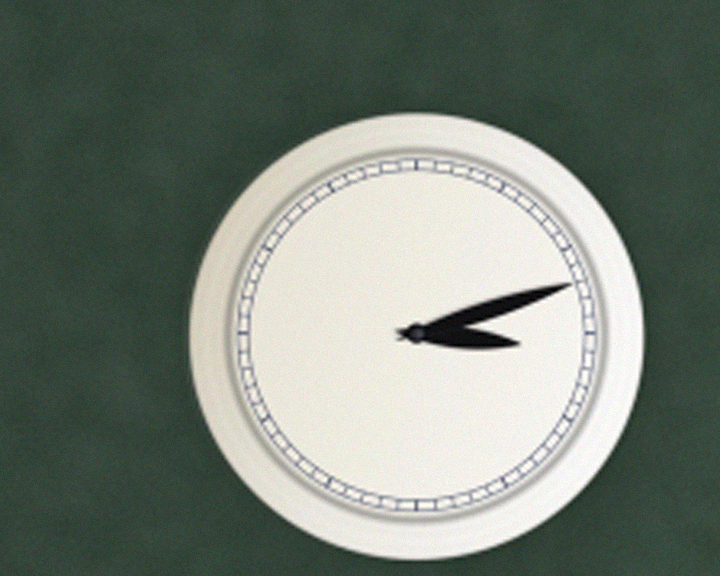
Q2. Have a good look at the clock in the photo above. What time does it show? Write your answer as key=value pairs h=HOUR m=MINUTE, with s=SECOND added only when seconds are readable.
h=3 m=12
